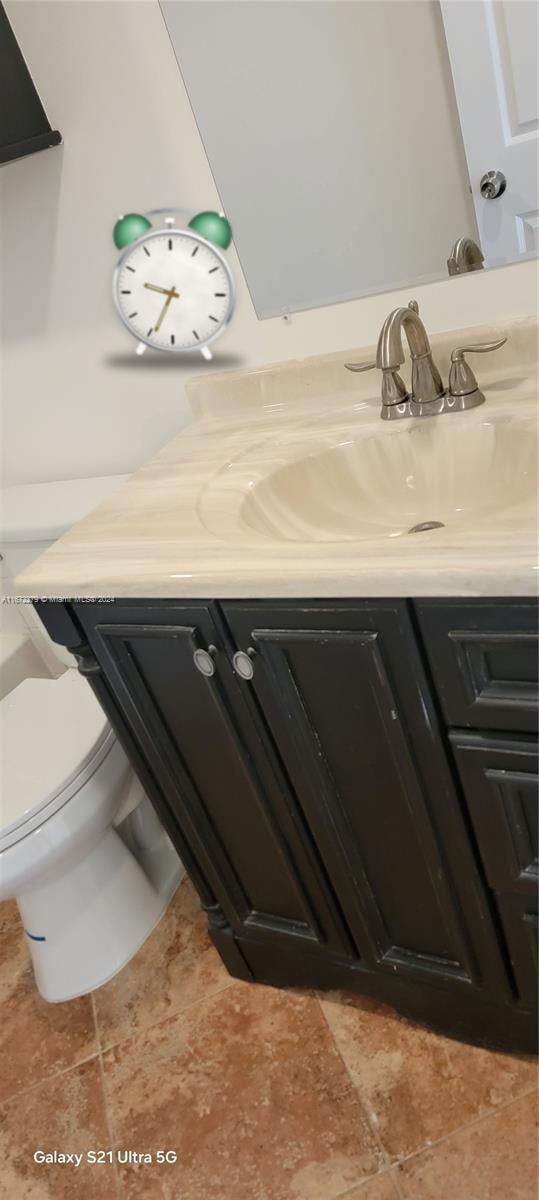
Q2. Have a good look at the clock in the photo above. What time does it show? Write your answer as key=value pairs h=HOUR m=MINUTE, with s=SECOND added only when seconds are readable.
h=9 m=34
